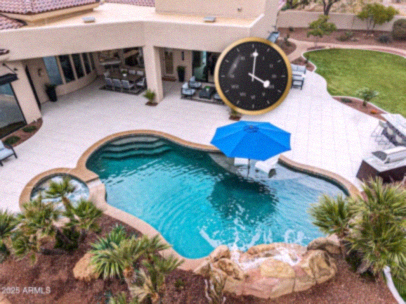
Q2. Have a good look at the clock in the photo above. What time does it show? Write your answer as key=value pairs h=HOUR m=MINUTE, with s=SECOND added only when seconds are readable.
h=4 m=1
